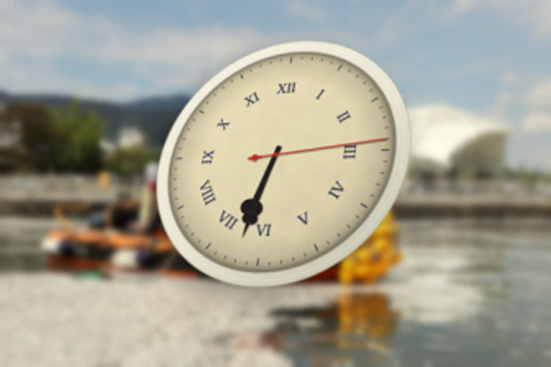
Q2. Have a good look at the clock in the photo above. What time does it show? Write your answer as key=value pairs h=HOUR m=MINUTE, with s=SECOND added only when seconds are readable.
h=6 m=32 s=14
